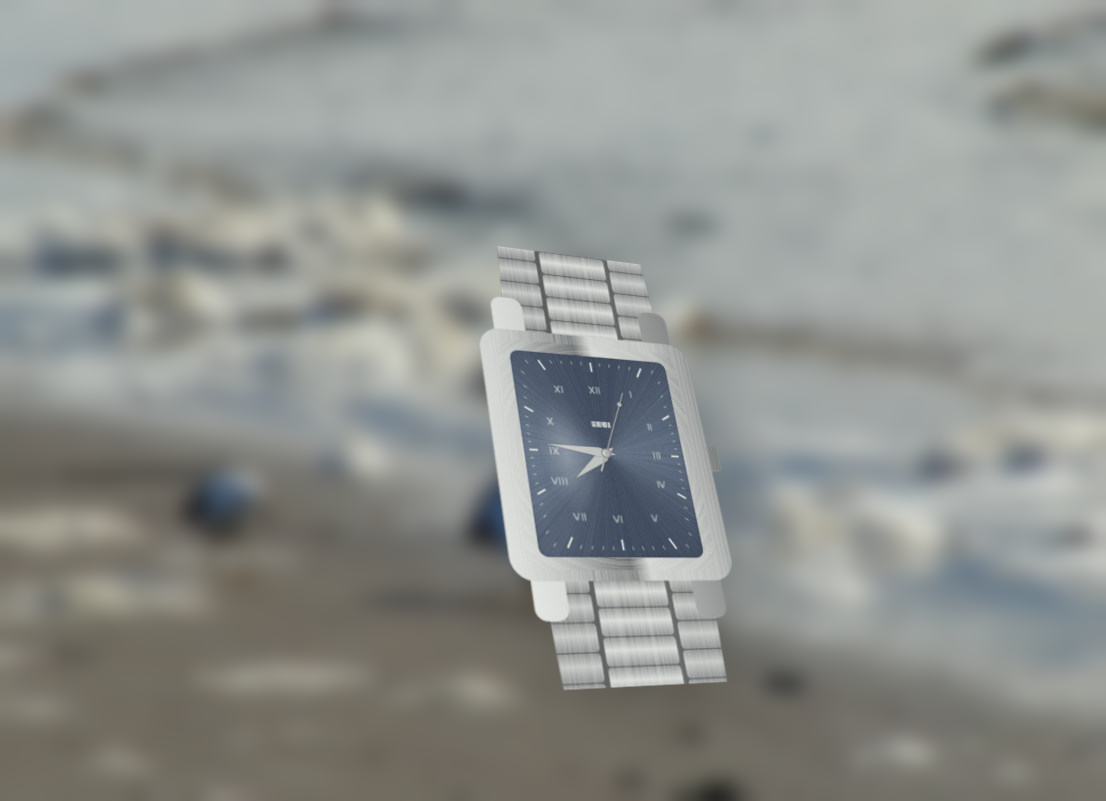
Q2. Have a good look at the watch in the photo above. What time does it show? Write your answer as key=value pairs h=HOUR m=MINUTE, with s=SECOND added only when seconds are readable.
h=7 m=46 s=4
